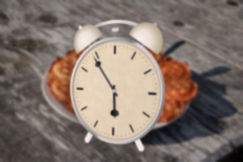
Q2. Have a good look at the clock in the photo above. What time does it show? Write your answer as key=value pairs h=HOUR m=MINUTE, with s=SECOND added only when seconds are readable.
h=5 m=54
